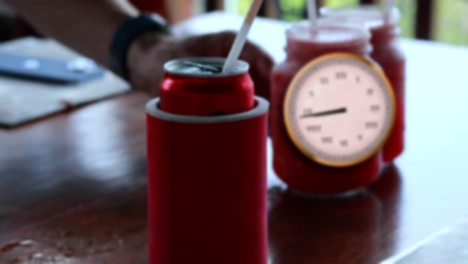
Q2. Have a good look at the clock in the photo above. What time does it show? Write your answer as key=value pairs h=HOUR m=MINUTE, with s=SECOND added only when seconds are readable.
h=8 m=44
